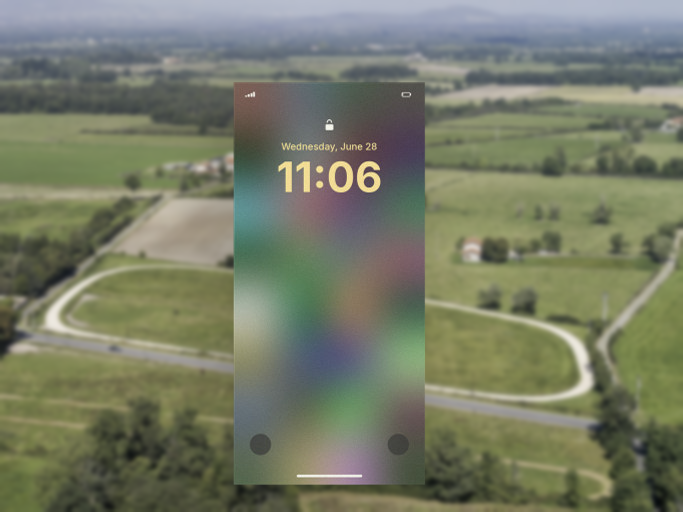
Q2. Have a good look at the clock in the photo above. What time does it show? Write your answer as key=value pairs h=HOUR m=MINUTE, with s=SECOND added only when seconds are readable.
h=11 m=6
